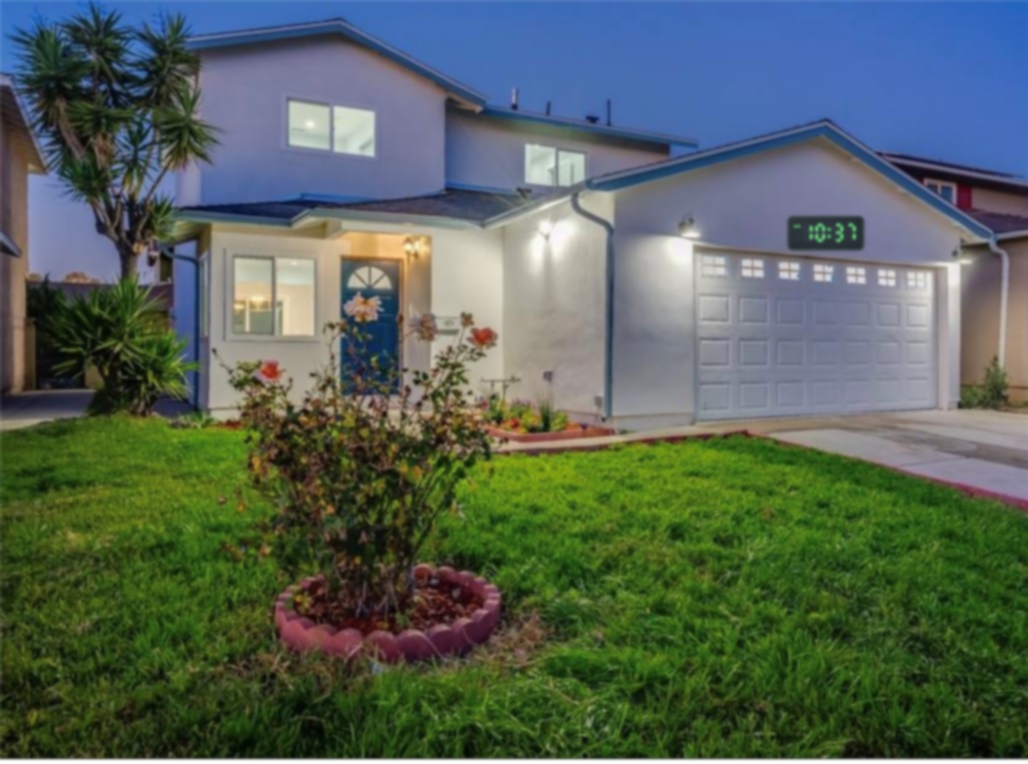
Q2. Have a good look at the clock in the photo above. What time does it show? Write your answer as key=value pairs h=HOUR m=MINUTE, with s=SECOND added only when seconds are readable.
h=10 m=37
